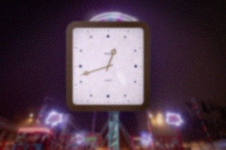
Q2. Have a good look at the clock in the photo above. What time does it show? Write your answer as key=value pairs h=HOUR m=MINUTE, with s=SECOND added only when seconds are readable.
h=12 m=42
